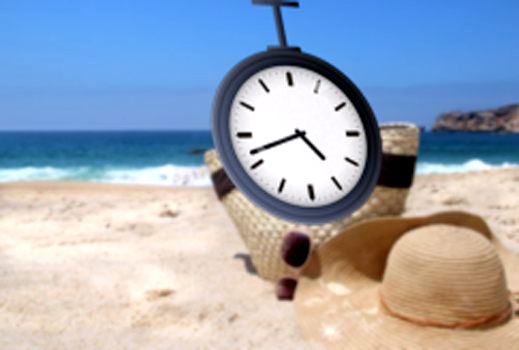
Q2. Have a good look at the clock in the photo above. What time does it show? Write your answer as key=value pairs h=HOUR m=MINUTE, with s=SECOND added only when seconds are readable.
h=4 m=42
